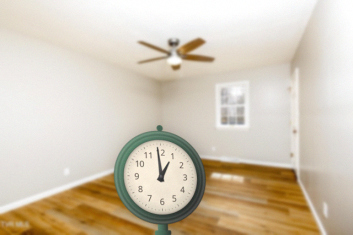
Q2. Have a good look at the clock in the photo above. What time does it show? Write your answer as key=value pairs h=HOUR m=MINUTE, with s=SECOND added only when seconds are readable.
h=12 m=59
